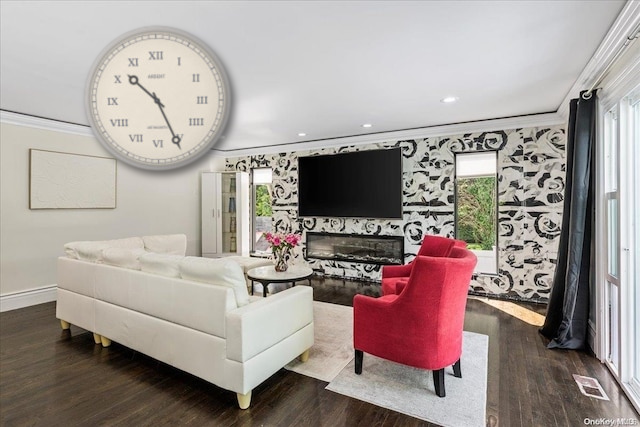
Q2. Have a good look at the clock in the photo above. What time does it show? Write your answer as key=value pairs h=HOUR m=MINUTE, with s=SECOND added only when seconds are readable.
h=10 m=26
